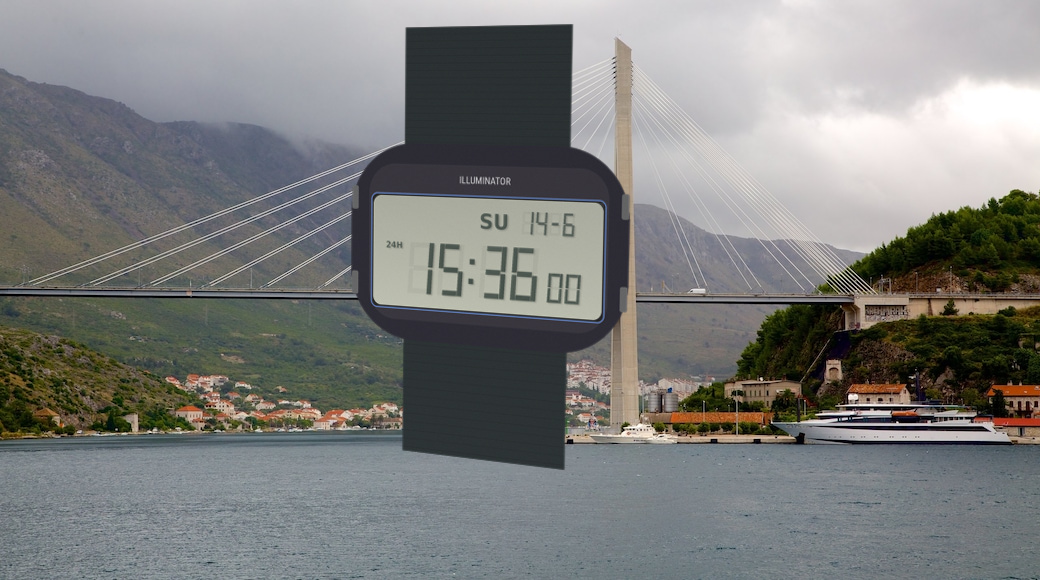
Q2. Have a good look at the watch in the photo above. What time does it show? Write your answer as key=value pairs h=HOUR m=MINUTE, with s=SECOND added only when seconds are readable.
h=15 m=36 s=0
